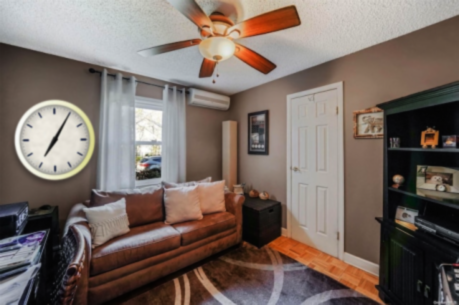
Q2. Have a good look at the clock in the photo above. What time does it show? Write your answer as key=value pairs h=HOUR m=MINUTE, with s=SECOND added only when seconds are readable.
h=7 m=5
